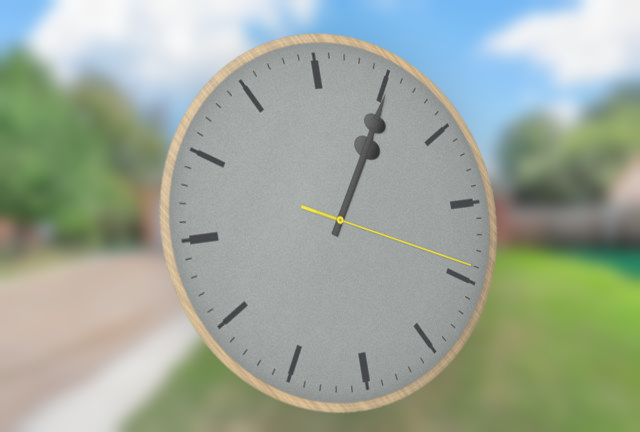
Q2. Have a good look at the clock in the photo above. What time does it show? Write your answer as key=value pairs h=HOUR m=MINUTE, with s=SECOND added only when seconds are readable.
h=1 m=5 s=19
